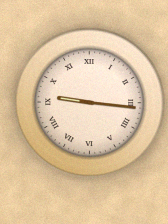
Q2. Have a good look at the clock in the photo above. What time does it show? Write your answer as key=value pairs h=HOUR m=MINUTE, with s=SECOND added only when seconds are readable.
h=9 m=16
